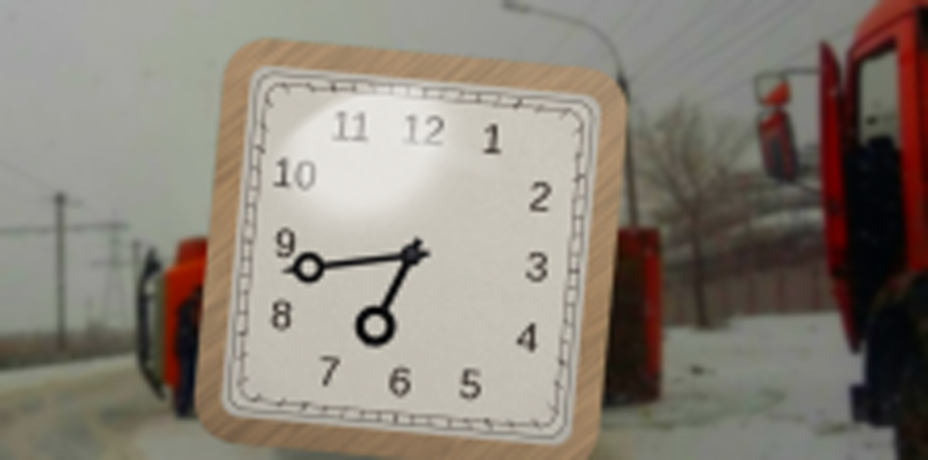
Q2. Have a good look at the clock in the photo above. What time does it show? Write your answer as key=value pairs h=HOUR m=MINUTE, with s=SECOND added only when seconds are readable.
h=6 m=43
